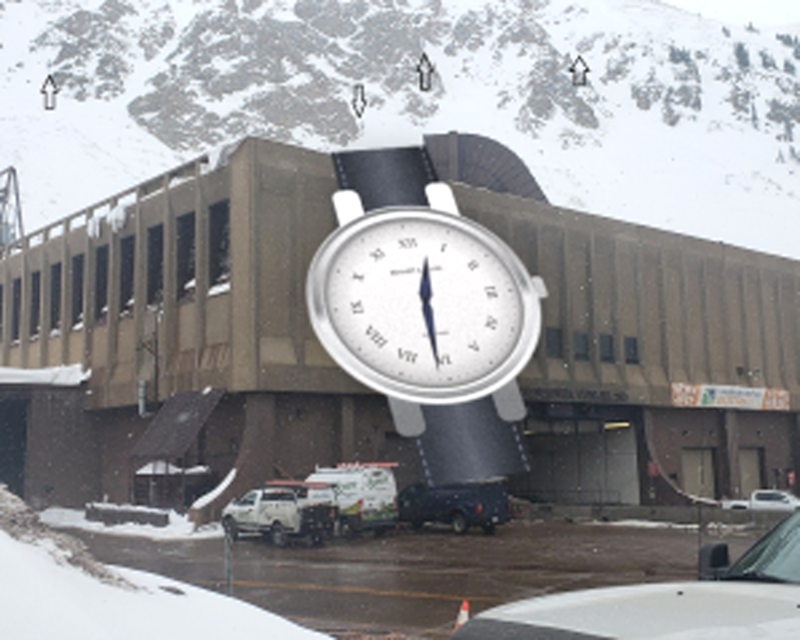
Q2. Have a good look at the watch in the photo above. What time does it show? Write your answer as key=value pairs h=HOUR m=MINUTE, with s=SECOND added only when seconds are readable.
h=12 m=31
